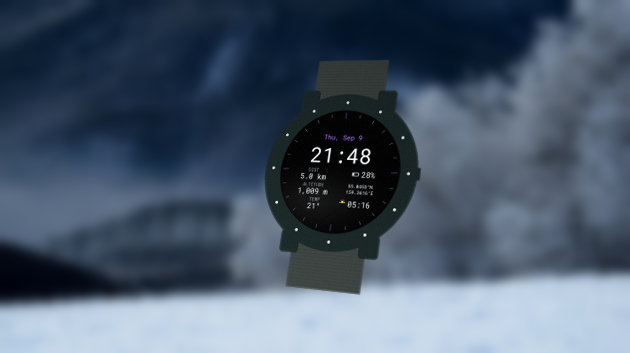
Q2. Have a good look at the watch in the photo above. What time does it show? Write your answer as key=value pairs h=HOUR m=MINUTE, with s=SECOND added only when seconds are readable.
h=21 m=48
